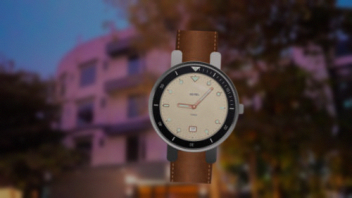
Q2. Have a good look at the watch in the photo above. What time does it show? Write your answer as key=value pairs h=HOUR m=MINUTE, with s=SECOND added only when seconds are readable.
h=9 m=7
